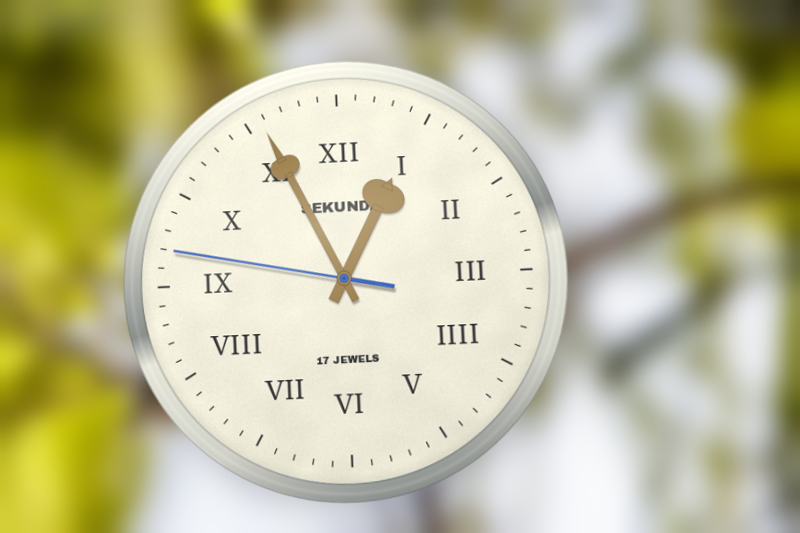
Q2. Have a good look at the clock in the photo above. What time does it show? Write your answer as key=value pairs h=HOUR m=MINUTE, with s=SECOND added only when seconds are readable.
h=12 m=55 s=47
